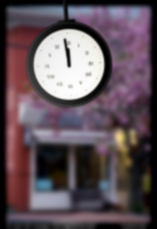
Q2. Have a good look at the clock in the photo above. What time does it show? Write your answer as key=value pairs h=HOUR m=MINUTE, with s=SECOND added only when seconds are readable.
h=11 m=59
